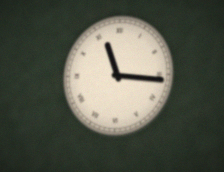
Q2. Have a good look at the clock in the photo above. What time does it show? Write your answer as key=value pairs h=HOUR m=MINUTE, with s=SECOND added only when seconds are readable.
h=11 m=16
